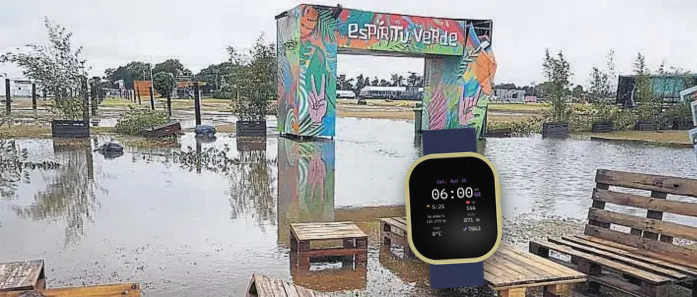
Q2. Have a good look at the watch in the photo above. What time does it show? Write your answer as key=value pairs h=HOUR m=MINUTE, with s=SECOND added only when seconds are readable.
h=6 m=0
